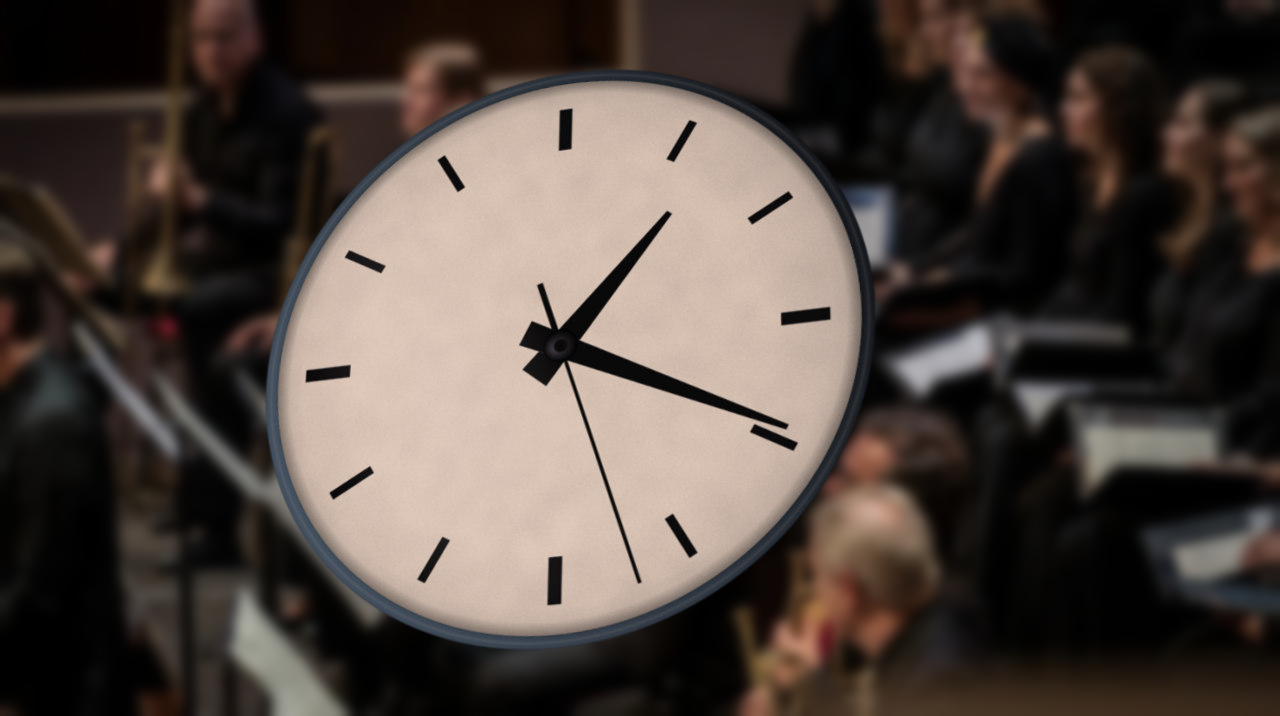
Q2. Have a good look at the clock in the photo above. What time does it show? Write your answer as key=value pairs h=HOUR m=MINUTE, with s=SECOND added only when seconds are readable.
h=1 m=19 s=27
